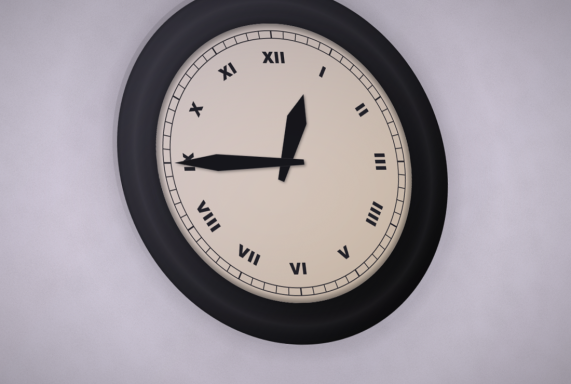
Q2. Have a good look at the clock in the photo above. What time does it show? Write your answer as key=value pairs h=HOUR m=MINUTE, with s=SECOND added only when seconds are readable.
h=12 m=45
